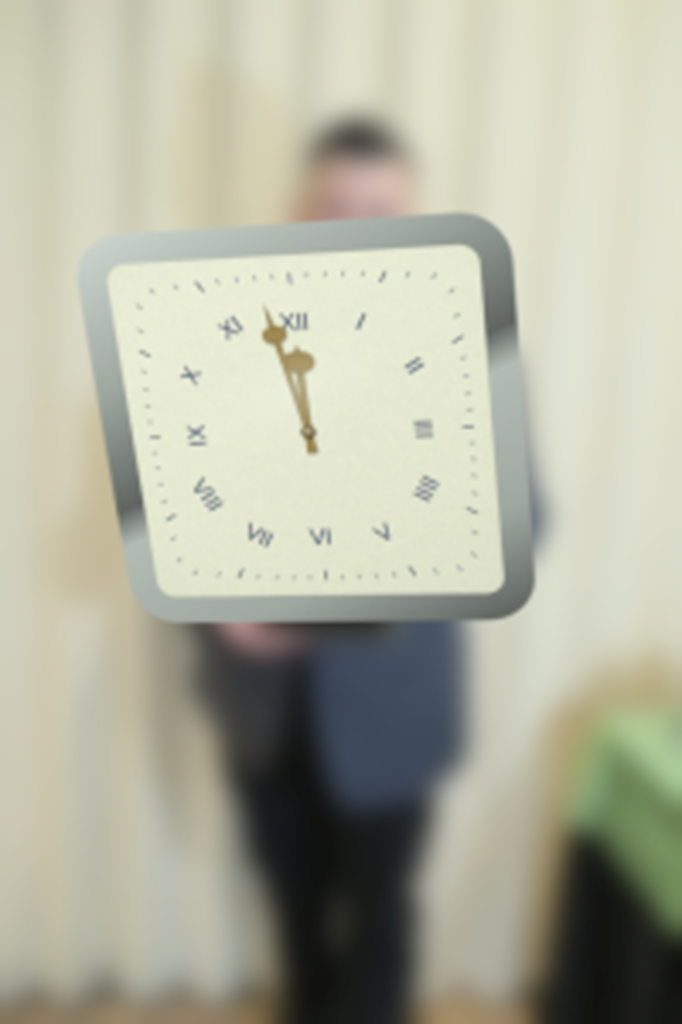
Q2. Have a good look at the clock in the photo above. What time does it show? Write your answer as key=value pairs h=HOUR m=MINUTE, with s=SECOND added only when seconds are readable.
h=11 m=58
